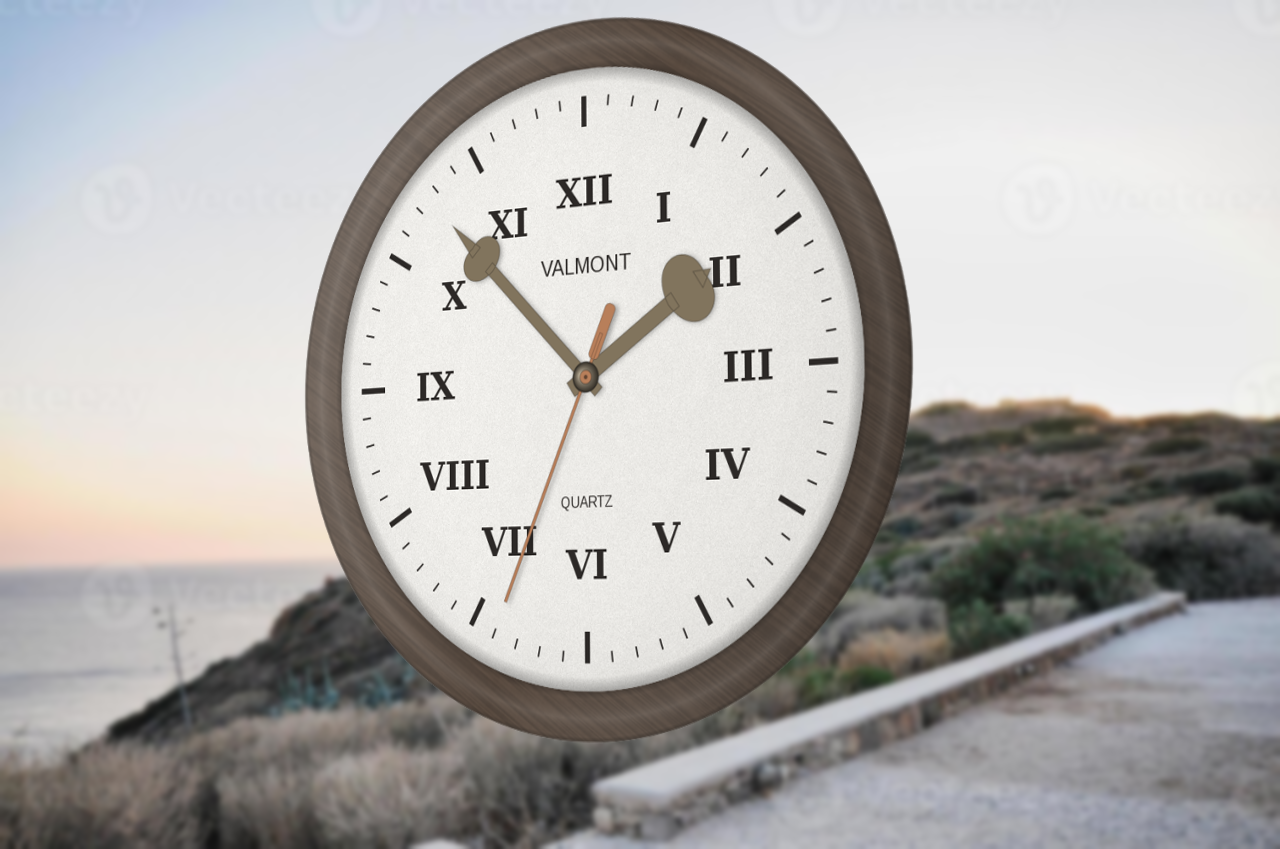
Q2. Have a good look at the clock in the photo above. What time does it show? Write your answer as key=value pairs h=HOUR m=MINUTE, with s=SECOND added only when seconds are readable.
h=1 m=52 s=34
